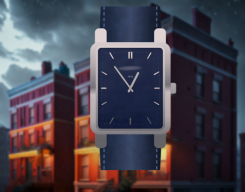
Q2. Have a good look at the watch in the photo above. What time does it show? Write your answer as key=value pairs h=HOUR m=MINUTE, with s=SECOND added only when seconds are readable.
h=12 m=54
